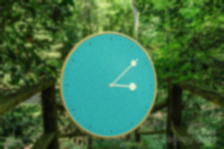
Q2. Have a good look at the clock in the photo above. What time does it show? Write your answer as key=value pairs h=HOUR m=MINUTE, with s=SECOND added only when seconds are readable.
h=3 m=8
